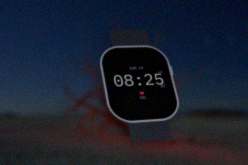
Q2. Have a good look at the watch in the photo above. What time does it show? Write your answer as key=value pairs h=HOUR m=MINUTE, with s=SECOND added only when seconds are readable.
h=8 m=25
